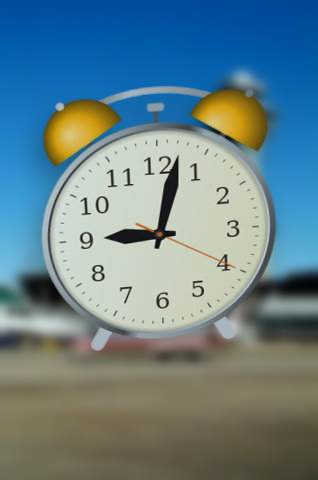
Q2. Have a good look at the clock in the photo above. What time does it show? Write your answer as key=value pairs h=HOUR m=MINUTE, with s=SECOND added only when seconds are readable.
h=9 m=2 s=20
